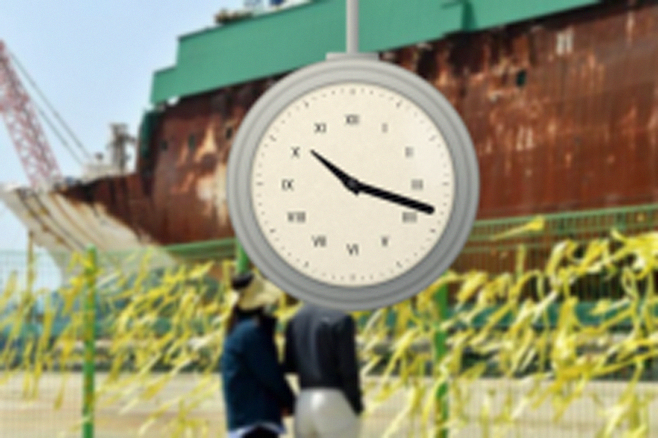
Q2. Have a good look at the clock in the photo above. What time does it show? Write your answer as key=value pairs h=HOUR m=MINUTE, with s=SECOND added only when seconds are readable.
h=10 m=18
